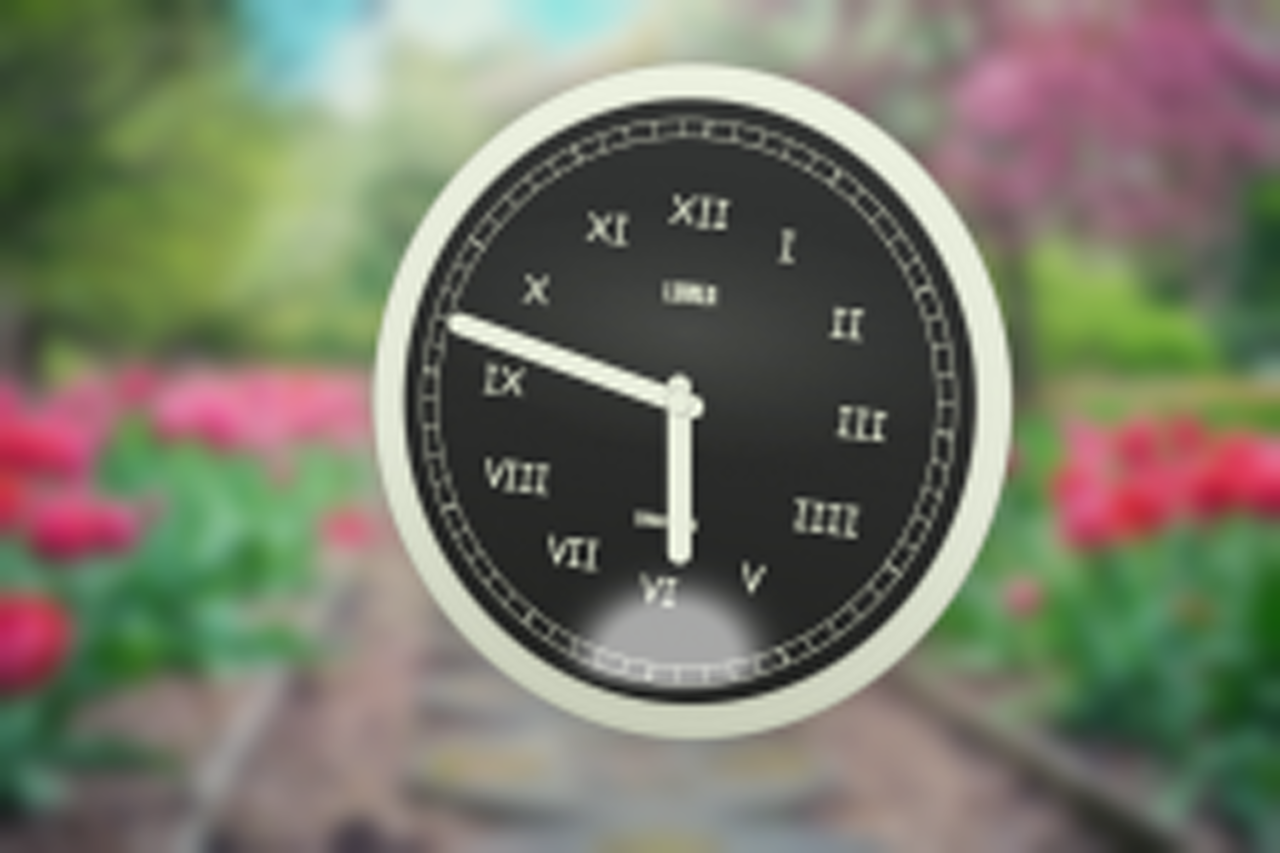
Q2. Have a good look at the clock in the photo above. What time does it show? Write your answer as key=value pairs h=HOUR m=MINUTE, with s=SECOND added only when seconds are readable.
h=5 m=47
